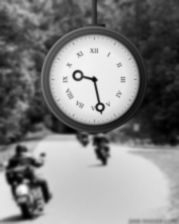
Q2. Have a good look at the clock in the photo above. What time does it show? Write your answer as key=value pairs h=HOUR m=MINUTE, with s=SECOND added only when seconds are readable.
h=9 m=28
